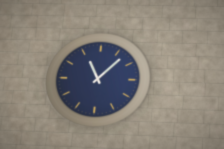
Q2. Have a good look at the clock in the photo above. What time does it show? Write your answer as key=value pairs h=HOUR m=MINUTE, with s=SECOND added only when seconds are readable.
h=11 m=7
